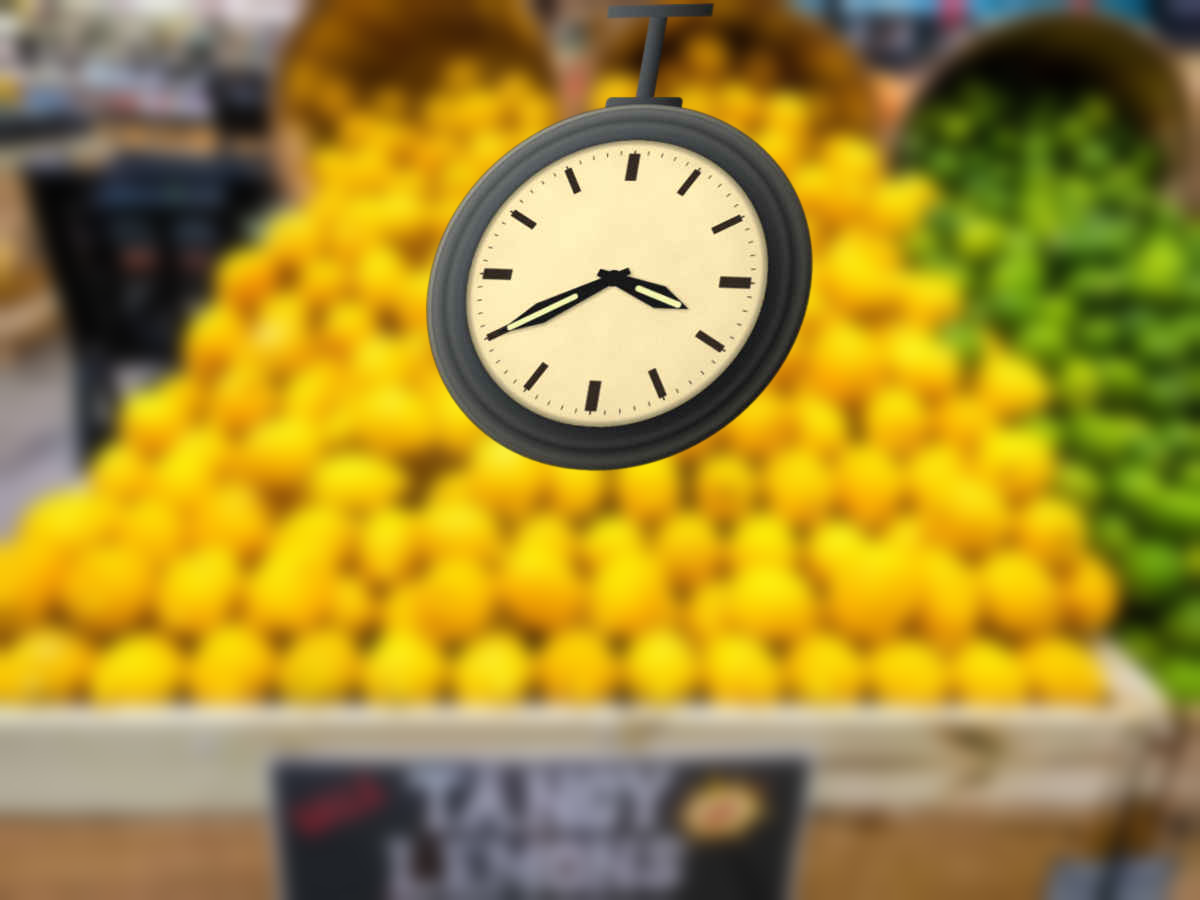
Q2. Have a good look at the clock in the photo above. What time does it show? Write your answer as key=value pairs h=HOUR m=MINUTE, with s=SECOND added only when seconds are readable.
h=3 m=40
